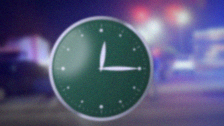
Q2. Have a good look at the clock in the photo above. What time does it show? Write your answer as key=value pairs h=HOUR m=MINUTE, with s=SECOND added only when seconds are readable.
h=12 m=15
